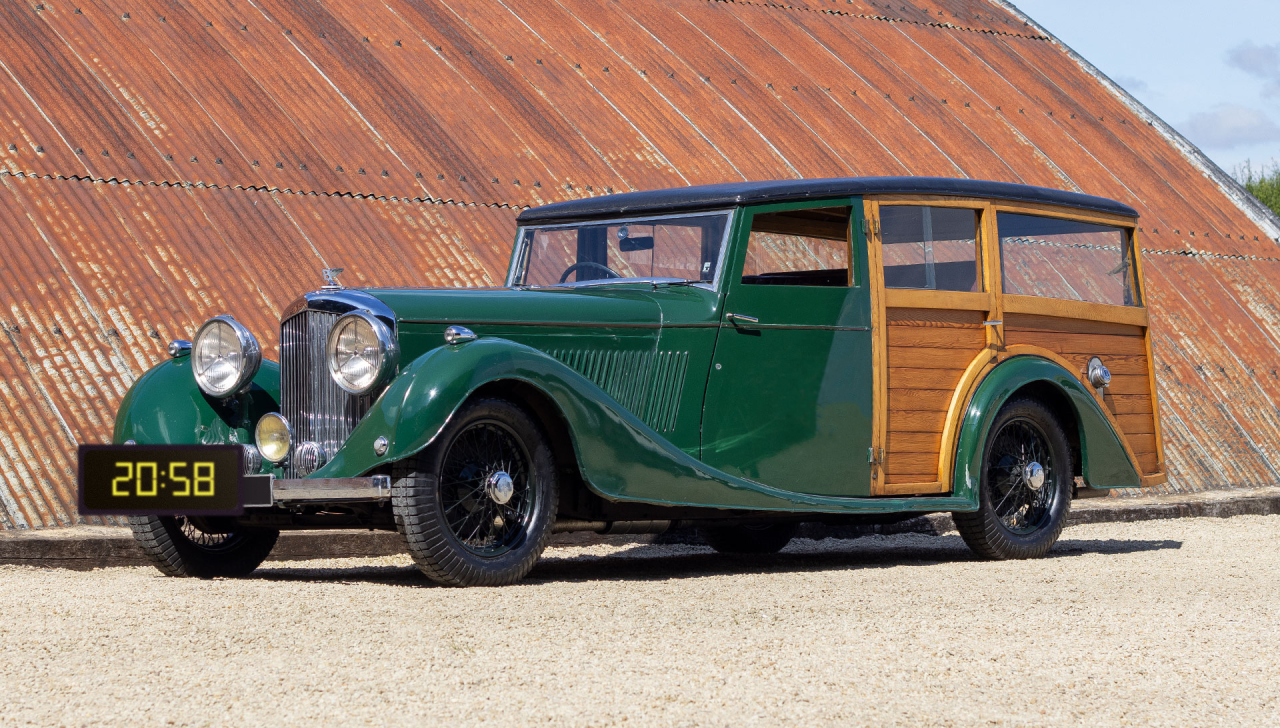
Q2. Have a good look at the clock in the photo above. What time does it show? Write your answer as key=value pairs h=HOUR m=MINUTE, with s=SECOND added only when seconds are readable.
h=20 m=58
